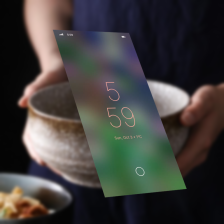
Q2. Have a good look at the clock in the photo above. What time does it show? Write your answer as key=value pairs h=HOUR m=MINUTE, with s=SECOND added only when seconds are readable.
h=5 m=59
